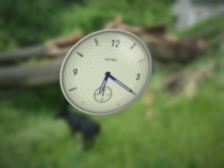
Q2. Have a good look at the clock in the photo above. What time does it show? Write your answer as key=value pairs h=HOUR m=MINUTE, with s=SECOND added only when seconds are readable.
h=6 m=20
